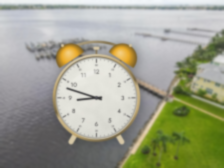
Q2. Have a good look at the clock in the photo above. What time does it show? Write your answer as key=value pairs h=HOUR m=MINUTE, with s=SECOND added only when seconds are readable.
h=8 m=48
